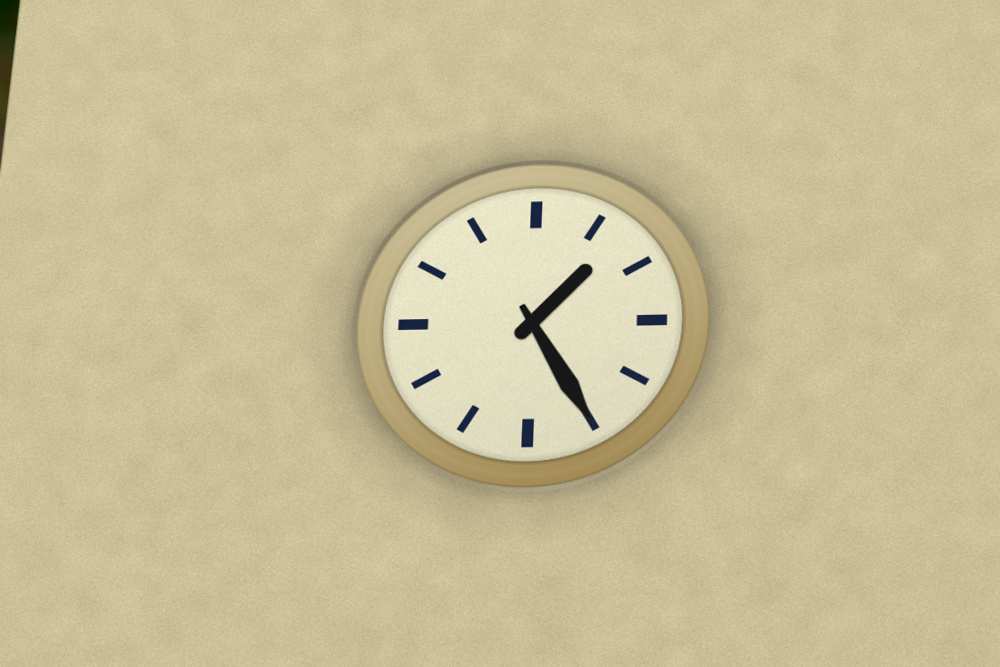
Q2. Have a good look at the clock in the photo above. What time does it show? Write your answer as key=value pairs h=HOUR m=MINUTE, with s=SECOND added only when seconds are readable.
h=1 m=25
